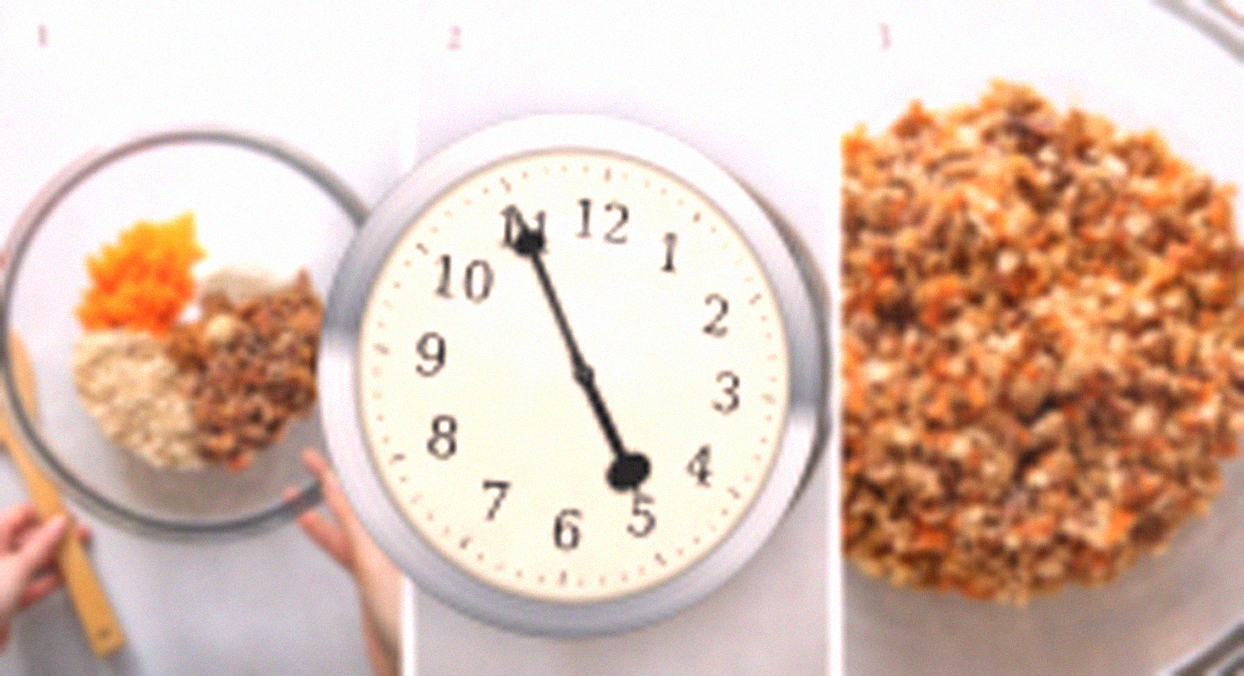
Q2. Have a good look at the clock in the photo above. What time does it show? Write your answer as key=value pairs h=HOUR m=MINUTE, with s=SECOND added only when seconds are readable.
h=4 m=55
